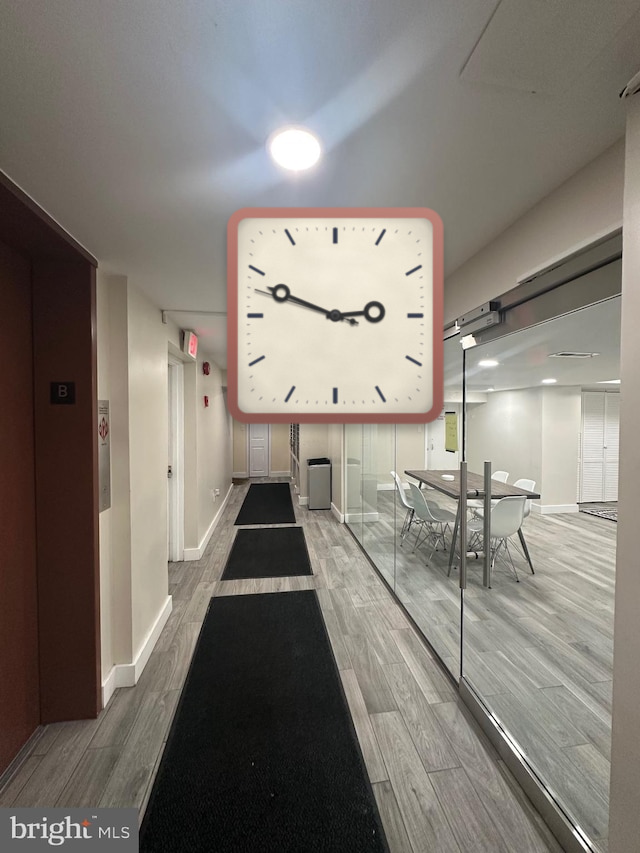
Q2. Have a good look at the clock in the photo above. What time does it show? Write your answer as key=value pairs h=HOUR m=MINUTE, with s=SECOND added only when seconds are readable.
h=2 m=48 s=48
